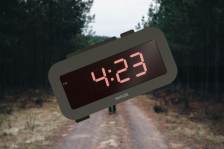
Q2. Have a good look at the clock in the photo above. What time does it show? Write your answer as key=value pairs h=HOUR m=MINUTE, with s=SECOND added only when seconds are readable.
h=4 m=23
